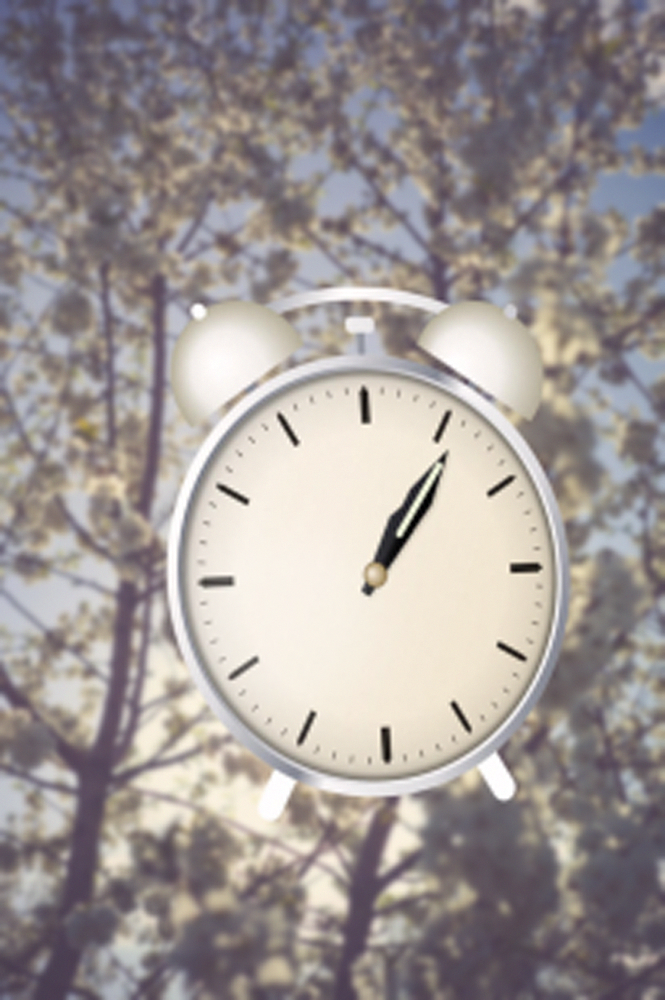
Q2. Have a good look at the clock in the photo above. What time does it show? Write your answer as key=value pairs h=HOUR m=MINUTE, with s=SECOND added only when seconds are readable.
h=1 m=6
